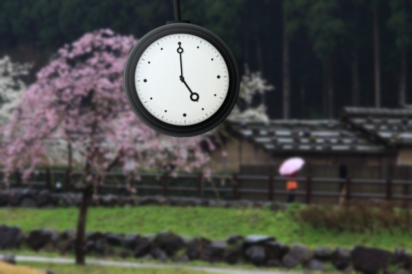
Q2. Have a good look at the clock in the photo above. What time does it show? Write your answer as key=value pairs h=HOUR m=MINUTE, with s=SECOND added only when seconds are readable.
h=5 m=0
